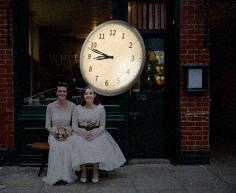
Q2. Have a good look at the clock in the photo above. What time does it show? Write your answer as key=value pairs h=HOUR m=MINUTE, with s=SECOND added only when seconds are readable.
h=8 m=48
